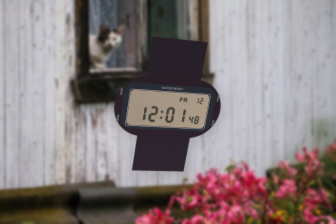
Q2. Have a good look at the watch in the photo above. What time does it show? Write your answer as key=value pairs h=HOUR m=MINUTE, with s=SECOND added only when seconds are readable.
h=12 m=1 s=48
